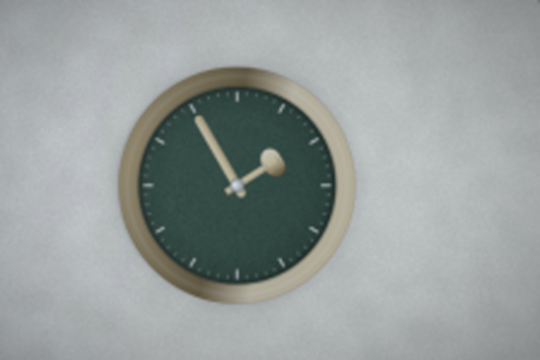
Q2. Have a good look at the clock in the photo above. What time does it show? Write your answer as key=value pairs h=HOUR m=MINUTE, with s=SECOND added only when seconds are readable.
h=1 m=55
